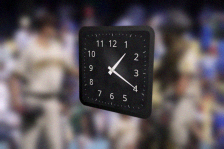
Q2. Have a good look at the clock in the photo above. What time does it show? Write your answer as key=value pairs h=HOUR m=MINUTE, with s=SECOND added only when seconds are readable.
h=1 m=20
